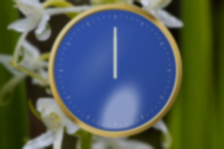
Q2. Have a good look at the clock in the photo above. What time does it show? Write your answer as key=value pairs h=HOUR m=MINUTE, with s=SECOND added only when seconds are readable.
h=12 m=0
